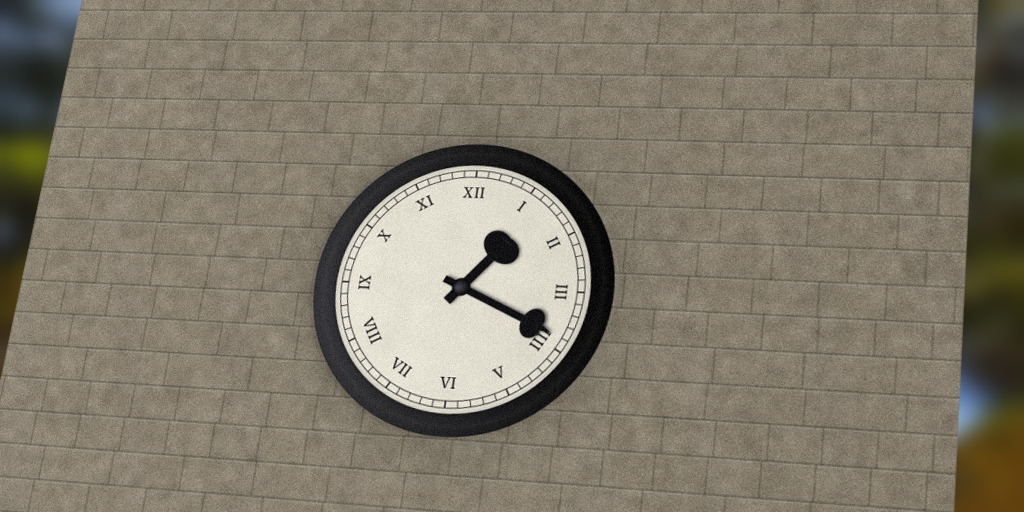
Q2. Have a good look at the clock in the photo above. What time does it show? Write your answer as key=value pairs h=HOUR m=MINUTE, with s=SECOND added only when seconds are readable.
h=1 m=19
